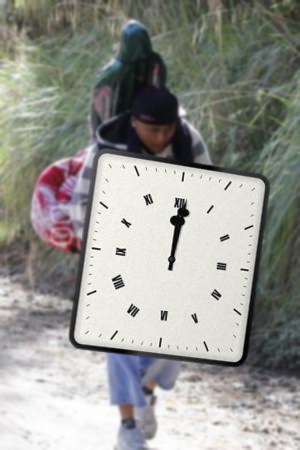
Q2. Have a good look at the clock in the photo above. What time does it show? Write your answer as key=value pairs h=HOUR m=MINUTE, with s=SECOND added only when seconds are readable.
h=12 m=1
